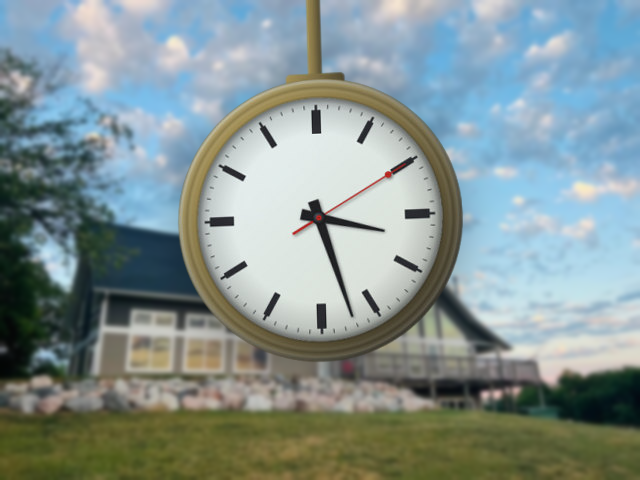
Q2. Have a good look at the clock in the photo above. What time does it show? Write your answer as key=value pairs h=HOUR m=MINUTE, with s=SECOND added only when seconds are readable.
h=3 m=27 s=10
